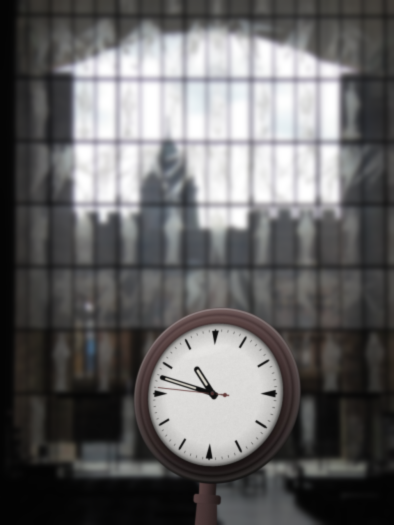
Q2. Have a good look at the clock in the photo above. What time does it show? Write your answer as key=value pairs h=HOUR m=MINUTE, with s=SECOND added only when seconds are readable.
h=10 m=47 s=46
